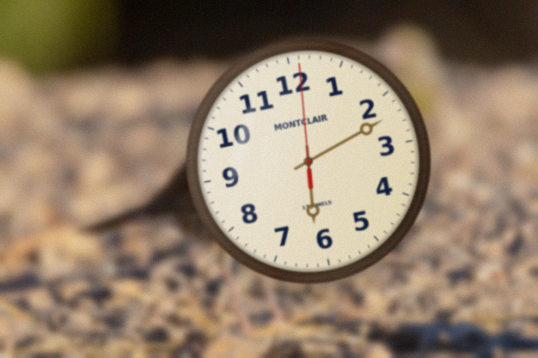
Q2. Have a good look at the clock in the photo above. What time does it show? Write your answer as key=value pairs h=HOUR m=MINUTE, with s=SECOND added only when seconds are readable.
h=6 m=12 s=1
